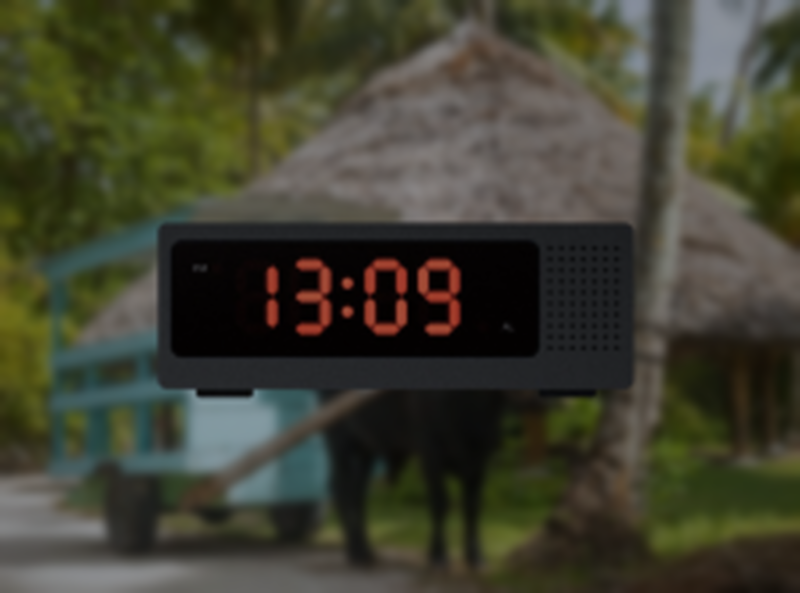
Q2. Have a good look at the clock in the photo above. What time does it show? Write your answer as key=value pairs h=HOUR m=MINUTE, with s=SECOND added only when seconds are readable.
h=13 m=9
